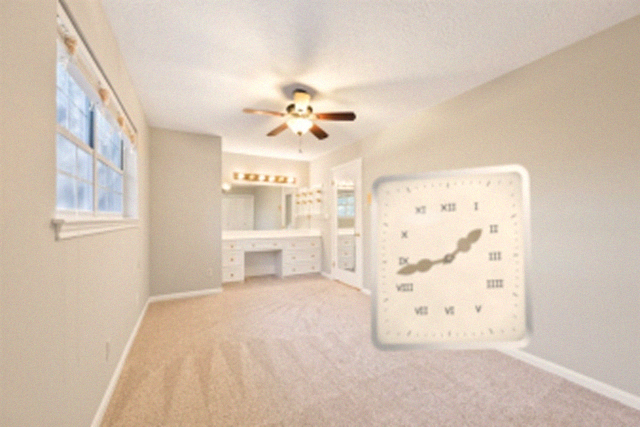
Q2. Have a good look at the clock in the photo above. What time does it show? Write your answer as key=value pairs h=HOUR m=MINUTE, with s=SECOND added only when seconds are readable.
h=1 m=43
